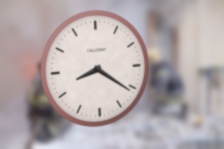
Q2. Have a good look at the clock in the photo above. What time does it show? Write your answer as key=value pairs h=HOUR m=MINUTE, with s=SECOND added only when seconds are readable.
h=8 m=21
